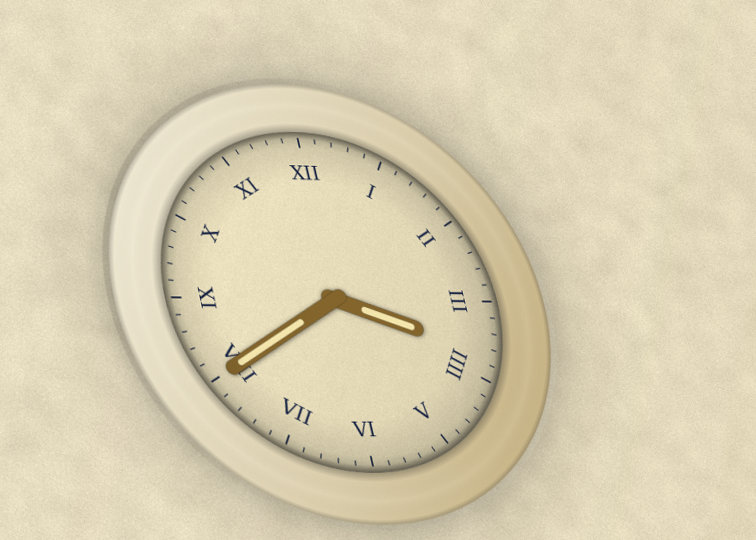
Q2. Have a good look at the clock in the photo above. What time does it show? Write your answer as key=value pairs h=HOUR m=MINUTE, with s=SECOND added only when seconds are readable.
h=3 m=40
